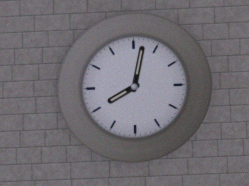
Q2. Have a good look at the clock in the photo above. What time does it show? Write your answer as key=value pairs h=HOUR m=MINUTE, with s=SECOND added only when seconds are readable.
h=8 m=2
